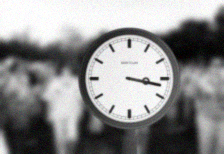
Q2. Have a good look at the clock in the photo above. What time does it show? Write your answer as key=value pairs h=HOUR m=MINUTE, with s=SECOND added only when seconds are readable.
h=3 m=17
